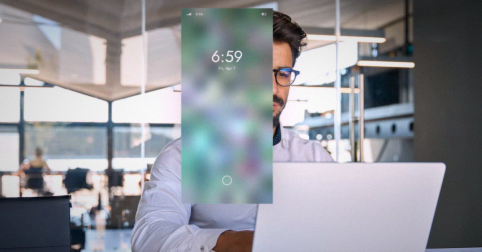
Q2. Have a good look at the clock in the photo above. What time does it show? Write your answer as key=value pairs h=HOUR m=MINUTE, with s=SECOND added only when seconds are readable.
h=6 m=59
